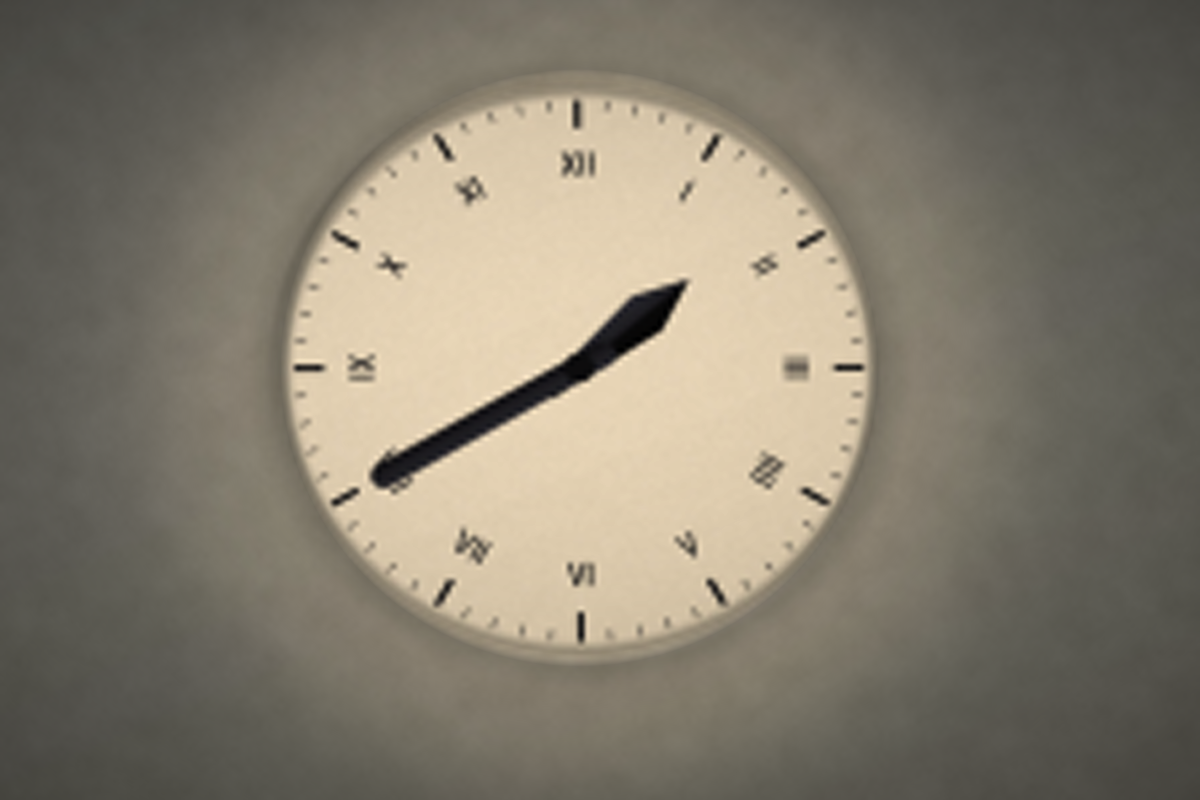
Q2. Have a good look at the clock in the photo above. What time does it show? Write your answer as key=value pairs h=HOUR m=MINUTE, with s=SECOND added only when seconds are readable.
h=1 m=40
